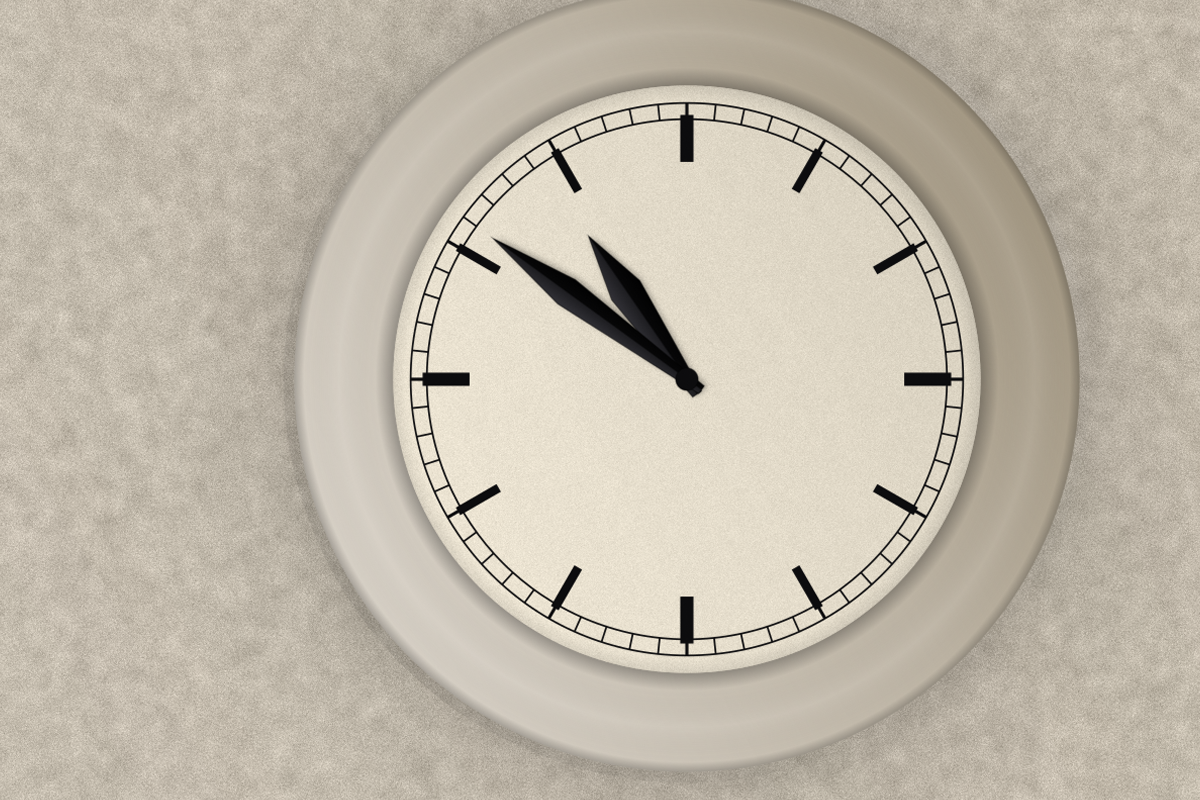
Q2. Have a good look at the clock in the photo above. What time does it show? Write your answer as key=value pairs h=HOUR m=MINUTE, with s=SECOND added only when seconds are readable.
h=10 m=51
